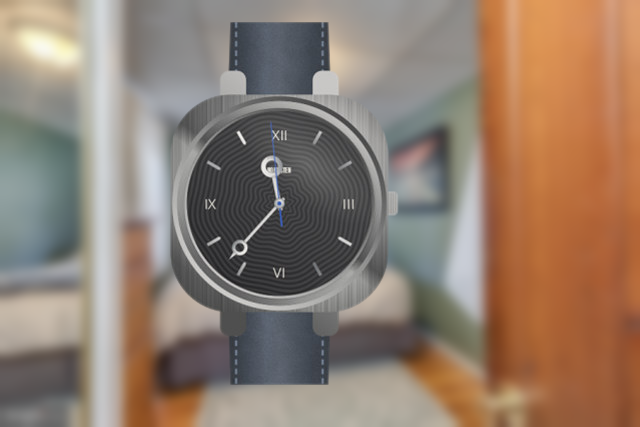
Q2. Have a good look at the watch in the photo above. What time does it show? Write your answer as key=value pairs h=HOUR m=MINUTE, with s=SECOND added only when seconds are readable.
h=11 m=36 s=59
